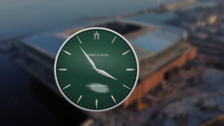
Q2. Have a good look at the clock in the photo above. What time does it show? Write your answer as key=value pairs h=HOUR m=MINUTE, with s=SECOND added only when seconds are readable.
h=3 m=54
